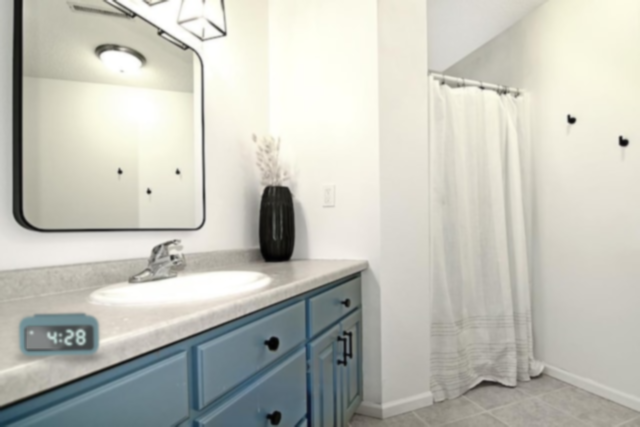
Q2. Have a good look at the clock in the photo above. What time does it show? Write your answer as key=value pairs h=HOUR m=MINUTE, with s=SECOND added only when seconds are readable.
h=4 m=28
